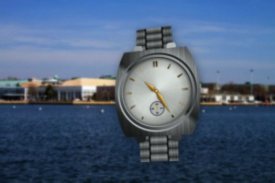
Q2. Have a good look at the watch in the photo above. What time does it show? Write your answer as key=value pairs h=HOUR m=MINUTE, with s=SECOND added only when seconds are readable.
h=10 m=25
